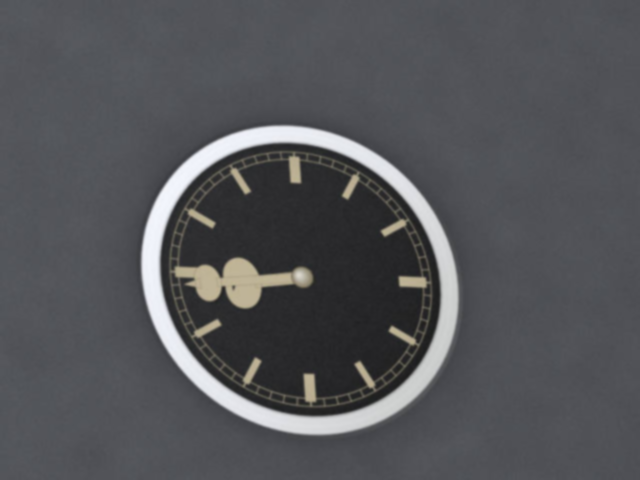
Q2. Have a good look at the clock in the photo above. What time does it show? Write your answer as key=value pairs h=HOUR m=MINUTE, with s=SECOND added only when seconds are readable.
h=8 m=44
